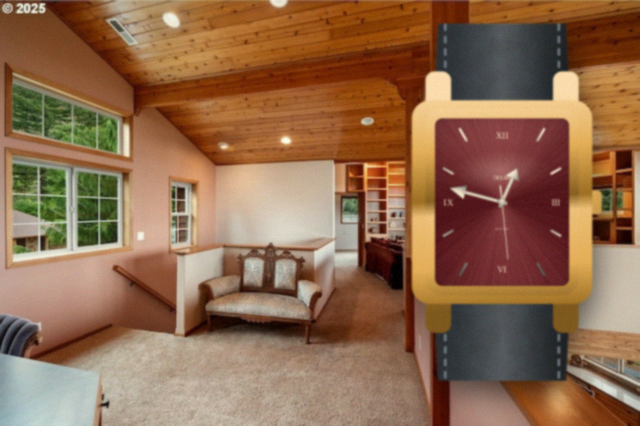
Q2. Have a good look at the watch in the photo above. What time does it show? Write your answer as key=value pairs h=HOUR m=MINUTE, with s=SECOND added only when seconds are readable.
h=12 m=47 s=29
